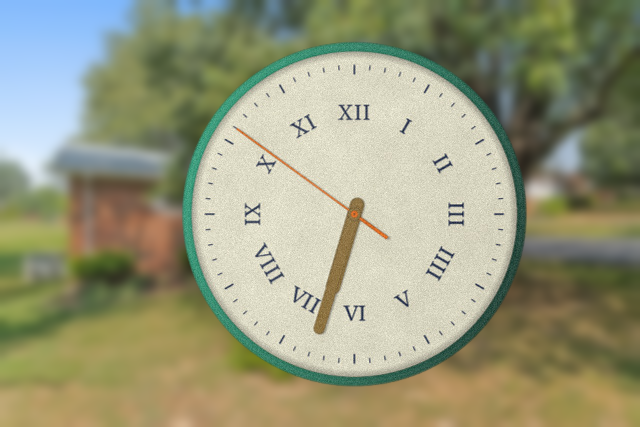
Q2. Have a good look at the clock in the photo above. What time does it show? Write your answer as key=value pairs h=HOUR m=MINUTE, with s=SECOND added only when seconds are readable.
h=6 m=32 s=51
